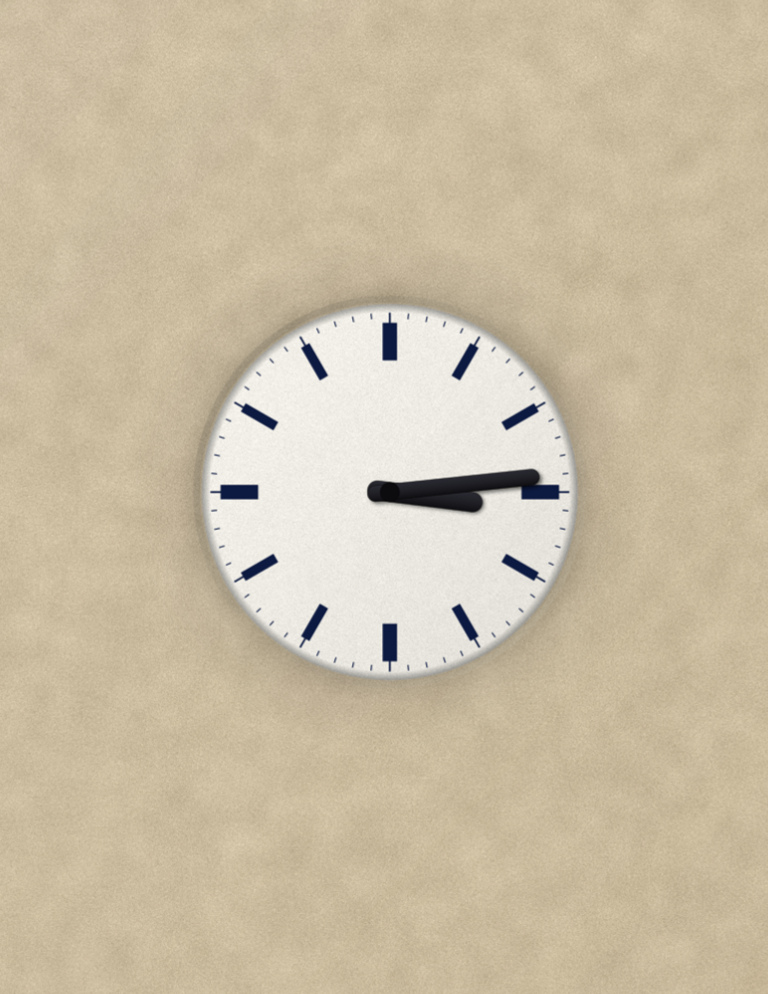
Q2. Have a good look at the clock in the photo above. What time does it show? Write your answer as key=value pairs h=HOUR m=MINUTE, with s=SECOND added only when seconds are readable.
h=3 m=14
